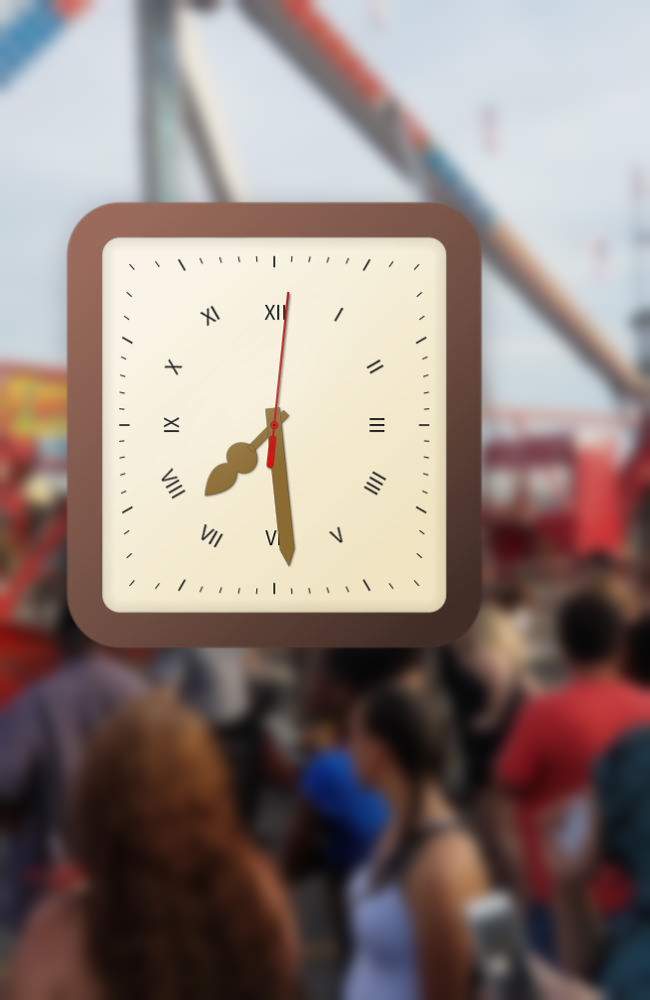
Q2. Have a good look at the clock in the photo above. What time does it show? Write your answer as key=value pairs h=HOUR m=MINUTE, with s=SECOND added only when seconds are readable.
h=7 m=29 s=1
